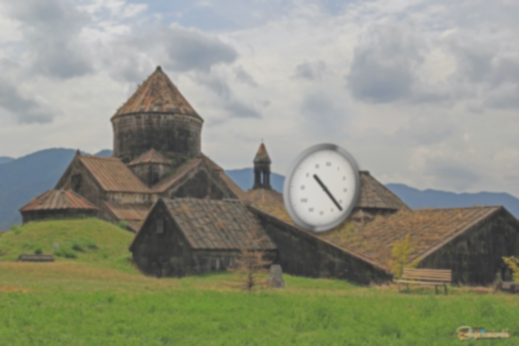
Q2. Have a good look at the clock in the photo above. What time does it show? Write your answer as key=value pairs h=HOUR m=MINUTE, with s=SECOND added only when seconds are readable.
h=10 m=22
